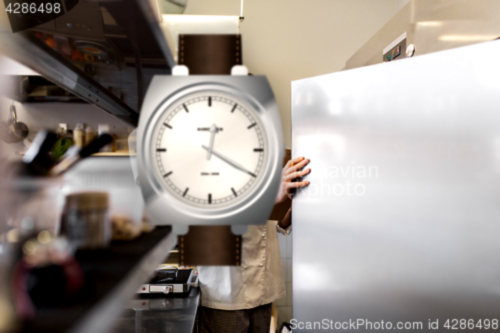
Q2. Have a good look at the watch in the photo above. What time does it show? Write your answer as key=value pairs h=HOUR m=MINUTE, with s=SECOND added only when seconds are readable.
h=12 m=20
